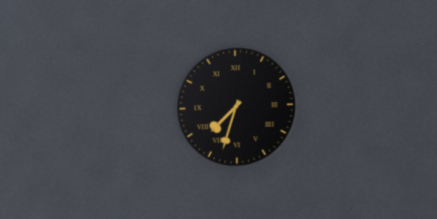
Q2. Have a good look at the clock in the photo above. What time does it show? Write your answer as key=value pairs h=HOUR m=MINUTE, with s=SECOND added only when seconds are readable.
h=7 m=33
